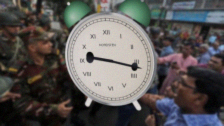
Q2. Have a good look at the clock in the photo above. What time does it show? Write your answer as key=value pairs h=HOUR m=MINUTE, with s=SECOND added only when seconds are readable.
h=9 m=17
